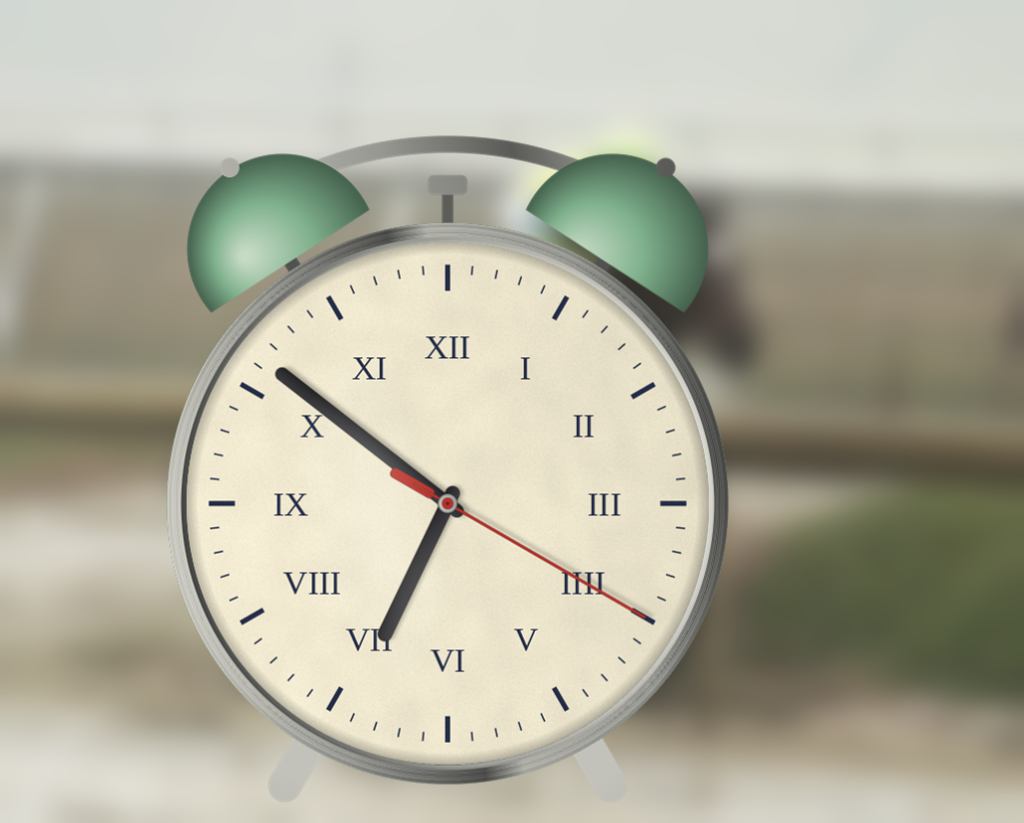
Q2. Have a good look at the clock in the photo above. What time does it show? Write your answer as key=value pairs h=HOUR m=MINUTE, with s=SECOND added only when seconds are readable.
h=6 m=51 s=20
